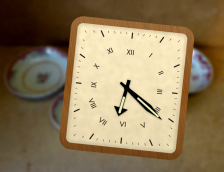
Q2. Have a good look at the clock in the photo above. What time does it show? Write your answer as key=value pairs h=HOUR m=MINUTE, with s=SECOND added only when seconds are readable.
h=6 m=21
